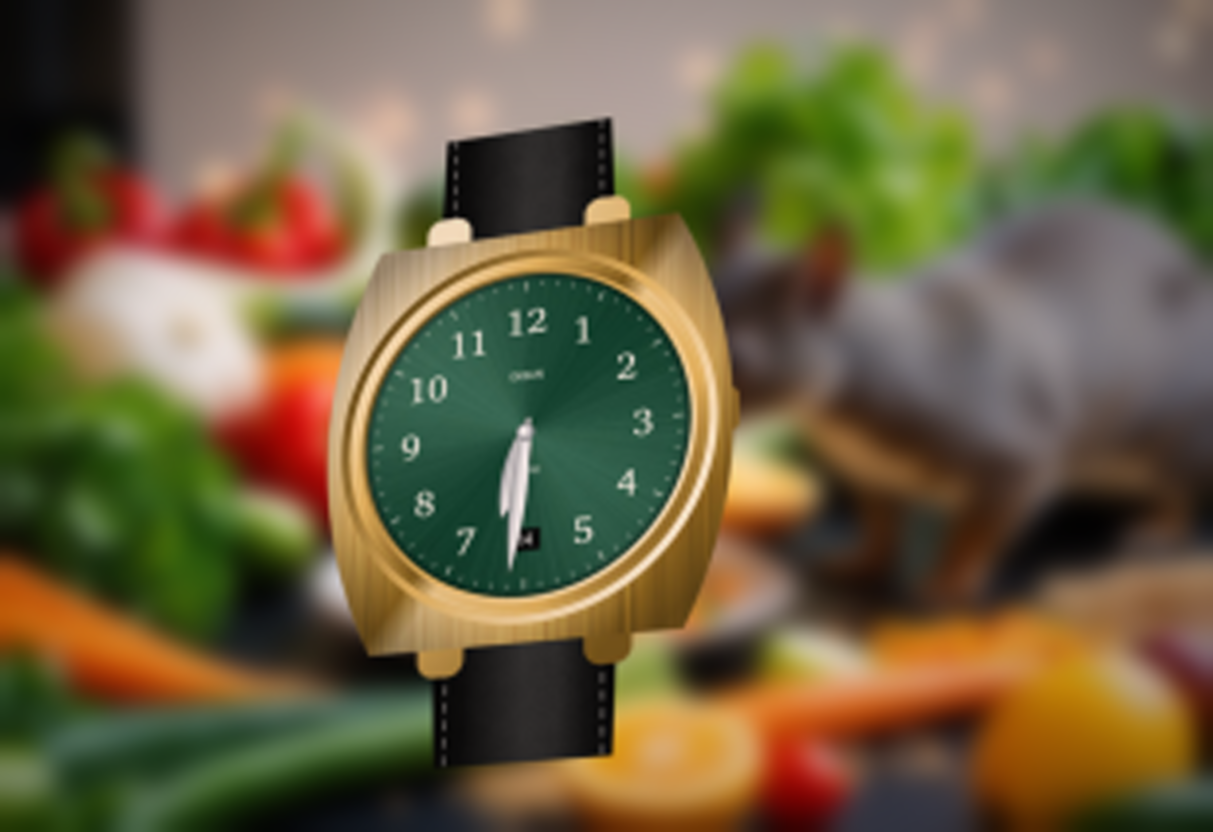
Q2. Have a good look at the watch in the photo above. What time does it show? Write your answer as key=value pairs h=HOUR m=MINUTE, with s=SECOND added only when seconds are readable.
h=6 m=31
